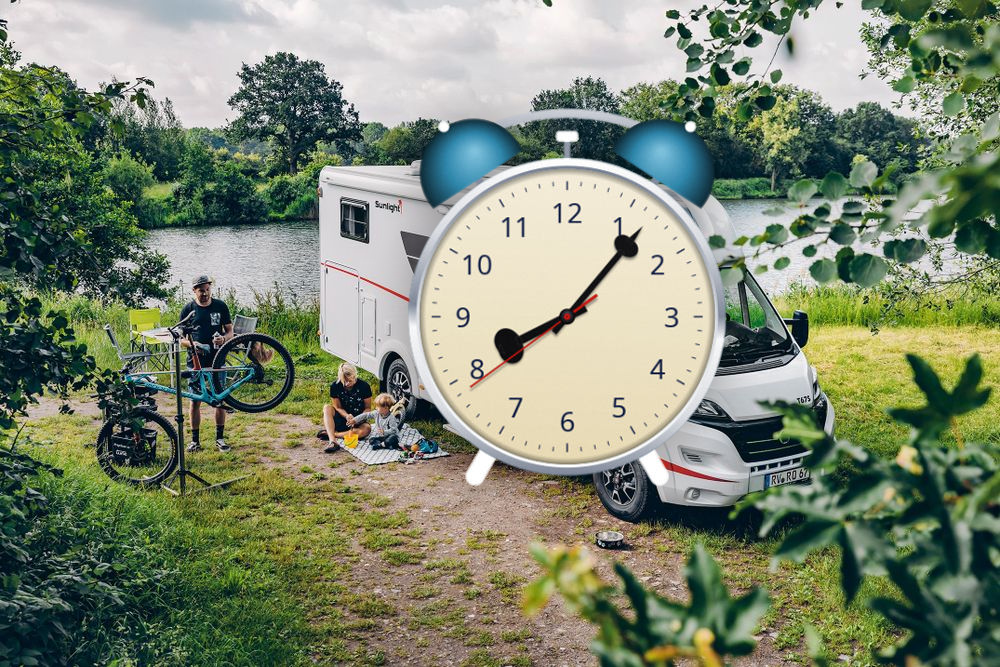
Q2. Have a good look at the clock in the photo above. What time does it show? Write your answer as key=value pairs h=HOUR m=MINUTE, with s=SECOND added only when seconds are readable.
h=8 m=6 s=39
